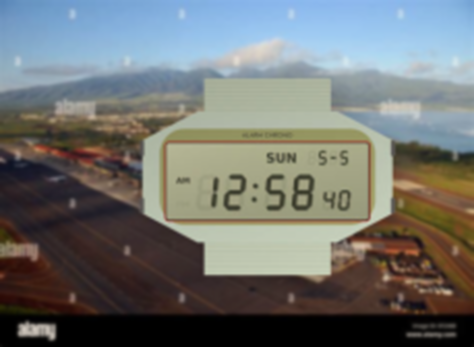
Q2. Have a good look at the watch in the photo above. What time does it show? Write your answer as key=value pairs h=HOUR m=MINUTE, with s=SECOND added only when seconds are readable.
h=12 m=58 s=40
